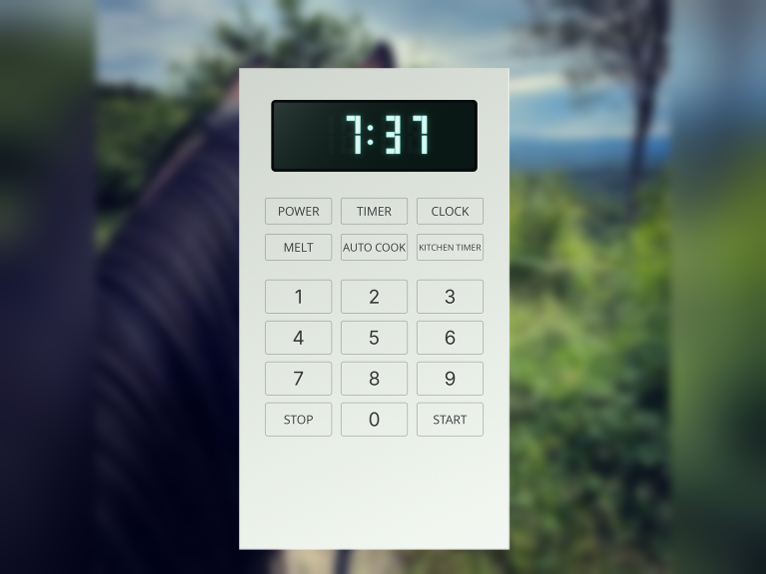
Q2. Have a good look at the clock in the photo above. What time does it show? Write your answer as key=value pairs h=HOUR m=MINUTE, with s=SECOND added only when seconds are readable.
h=7 m=37
